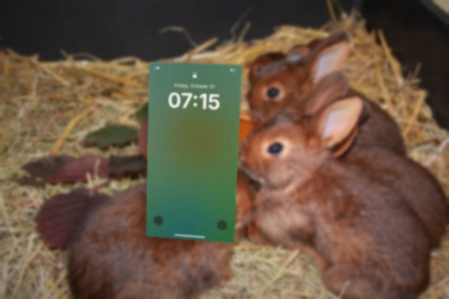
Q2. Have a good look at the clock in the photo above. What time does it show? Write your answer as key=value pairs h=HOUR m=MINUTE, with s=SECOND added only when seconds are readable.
h=7 m=15
